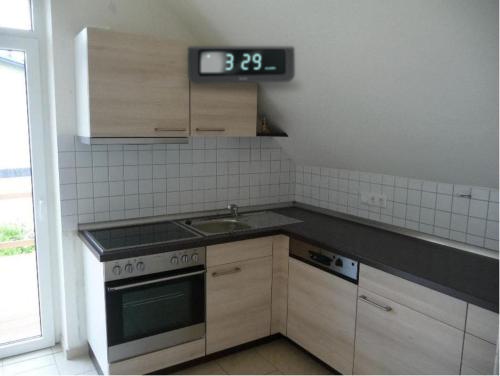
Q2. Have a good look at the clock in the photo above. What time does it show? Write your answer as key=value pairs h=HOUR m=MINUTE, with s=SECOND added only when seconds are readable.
h=3 m=29
